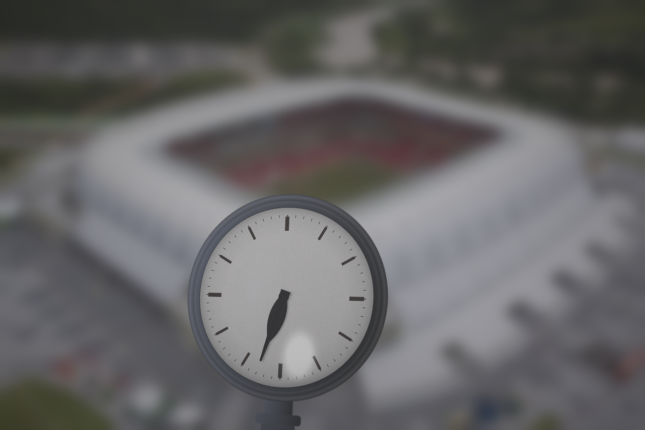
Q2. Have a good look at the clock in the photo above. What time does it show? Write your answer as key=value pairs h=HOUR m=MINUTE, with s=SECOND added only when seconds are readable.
h=6 m=33
